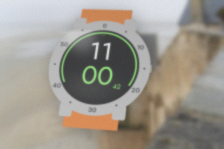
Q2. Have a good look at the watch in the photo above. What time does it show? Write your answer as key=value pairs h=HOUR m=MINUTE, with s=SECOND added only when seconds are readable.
h=11 m=0
